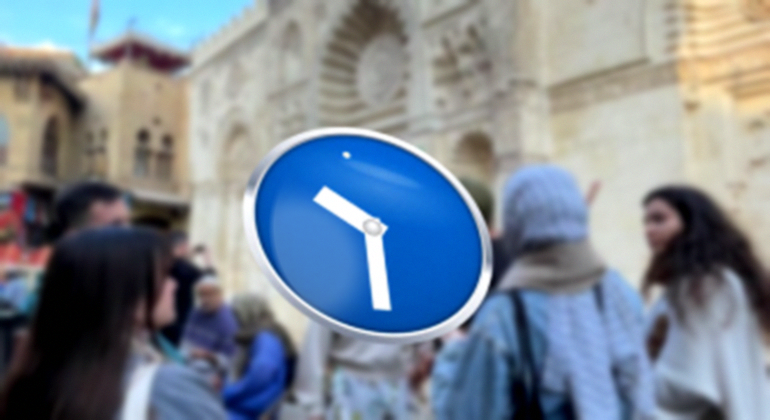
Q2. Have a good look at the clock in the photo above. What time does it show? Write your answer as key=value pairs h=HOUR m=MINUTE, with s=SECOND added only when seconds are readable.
h=10 m=32
